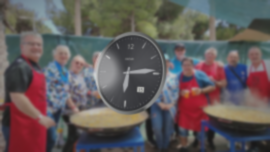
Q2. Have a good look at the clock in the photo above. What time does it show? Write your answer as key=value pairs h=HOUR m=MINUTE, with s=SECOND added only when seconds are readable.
h=6 m=14
